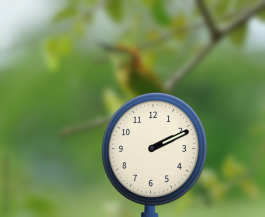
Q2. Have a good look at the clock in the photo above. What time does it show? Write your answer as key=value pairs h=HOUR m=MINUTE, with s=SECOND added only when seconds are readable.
h=2 m=11
